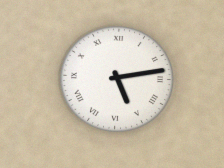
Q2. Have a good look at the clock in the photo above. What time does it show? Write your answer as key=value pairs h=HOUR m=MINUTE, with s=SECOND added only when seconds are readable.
h=5 m=13
